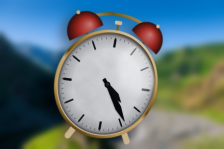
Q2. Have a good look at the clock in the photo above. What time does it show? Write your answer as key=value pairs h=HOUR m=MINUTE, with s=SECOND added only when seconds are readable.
h=4 m=24
